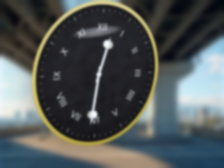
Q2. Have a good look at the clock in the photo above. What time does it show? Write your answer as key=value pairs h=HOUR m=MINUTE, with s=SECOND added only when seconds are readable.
h=12 m=31
